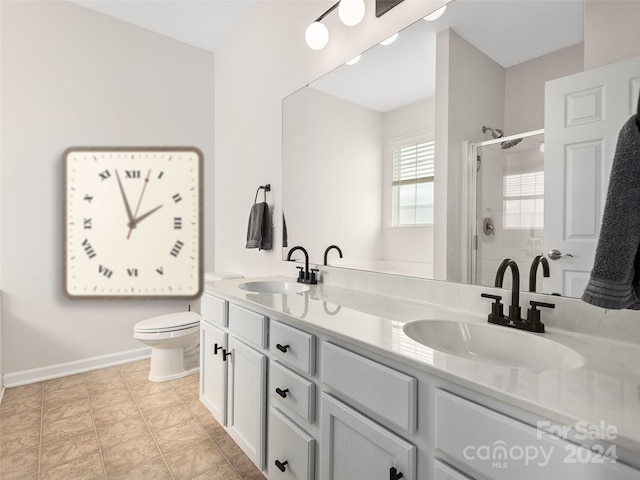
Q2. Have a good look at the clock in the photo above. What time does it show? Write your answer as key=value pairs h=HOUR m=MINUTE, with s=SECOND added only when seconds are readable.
h=1 m=57 s=3
